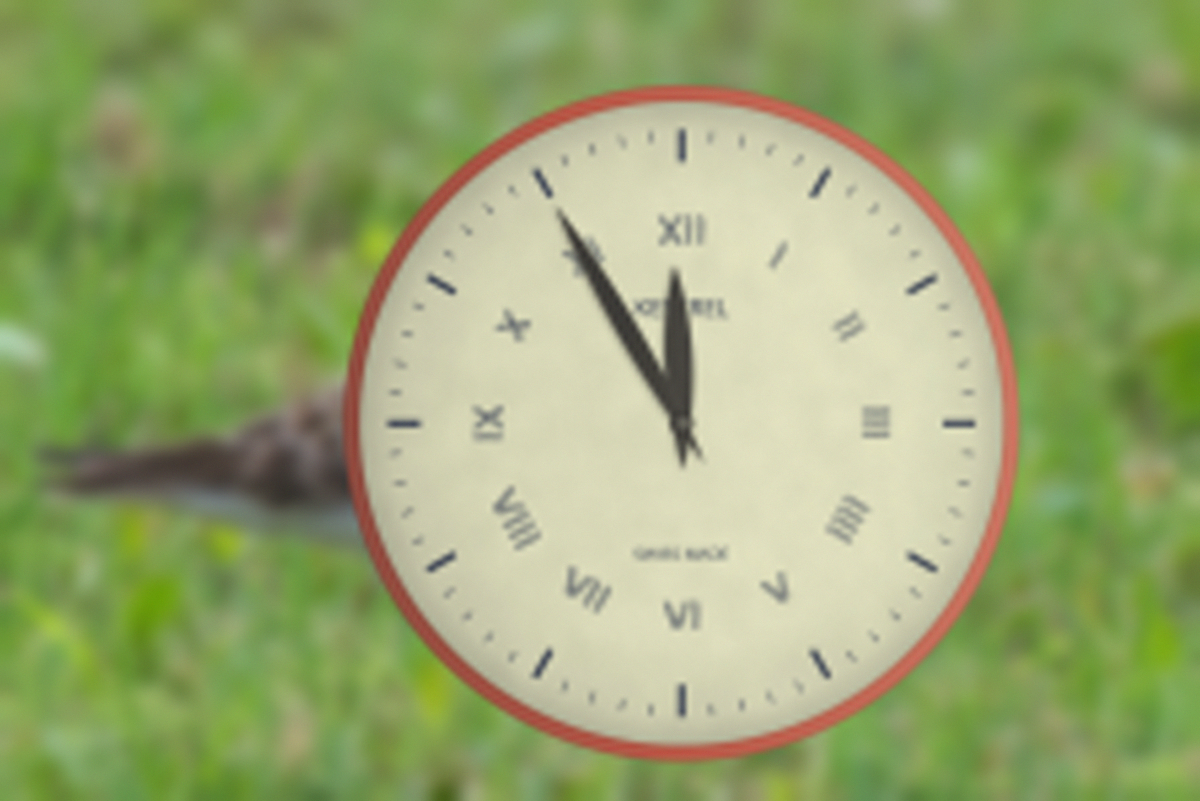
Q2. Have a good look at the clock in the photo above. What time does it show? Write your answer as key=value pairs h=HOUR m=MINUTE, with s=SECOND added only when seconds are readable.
h=11 m=55
